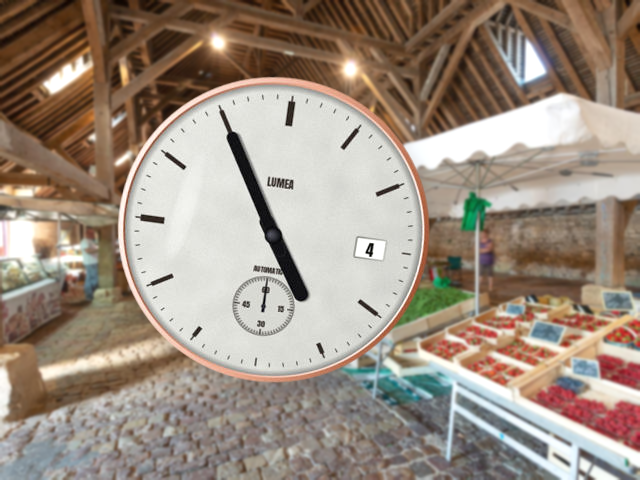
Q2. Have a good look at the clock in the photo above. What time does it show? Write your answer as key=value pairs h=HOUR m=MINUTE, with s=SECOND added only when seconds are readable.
h=4 m=55
